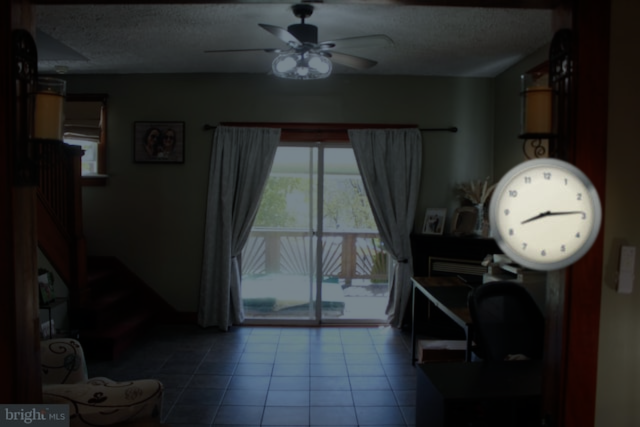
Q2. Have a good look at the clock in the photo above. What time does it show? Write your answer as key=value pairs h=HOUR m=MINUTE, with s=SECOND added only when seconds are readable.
h=8 m=14
